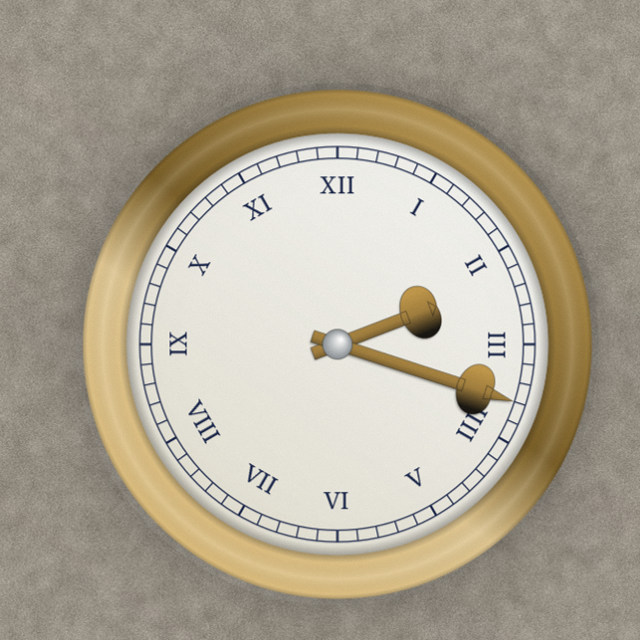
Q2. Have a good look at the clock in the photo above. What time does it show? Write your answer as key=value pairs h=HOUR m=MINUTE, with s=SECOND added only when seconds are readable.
h=2 m=18
